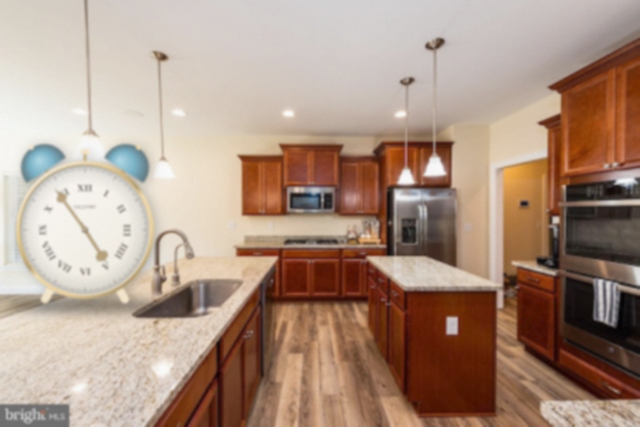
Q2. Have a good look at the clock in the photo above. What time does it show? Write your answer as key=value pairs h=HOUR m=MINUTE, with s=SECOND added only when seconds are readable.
h=4 m=54
